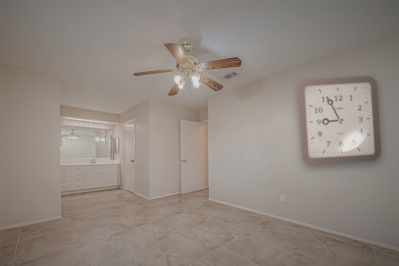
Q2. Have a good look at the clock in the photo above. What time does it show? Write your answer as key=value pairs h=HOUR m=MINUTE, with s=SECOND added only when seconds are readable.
h=8 m=56
